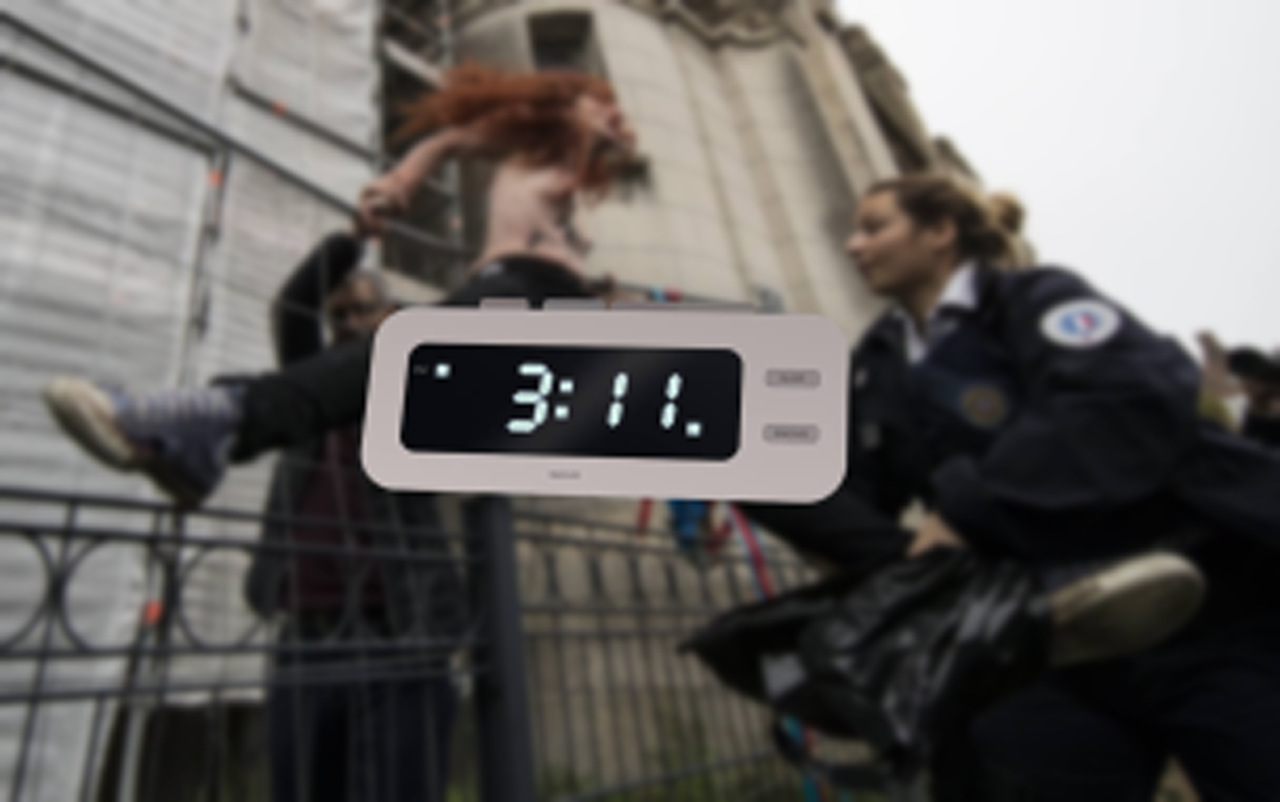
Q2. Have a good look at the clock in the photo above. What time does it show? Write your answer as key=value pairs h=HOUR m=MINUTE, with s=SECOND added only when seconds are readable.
h=3 m=11
